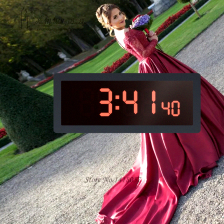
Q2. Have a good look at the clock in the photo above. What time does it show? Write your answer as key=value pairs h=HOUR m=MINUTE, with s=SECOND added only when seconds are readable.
h=3 m=41 s=40
